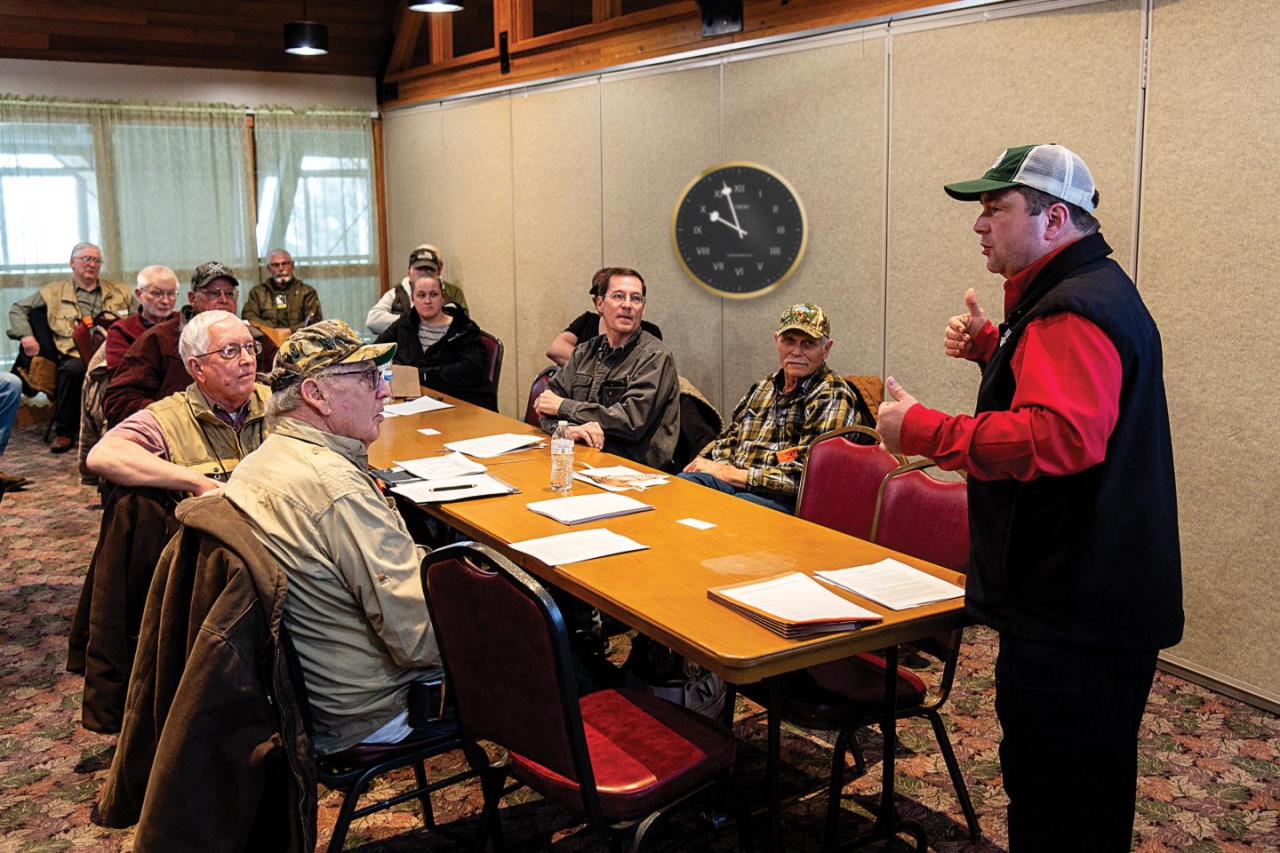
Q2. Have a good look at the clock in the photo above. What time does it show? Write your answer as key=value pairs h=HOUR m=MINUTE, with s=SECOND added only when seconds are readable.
h=9 m=57
